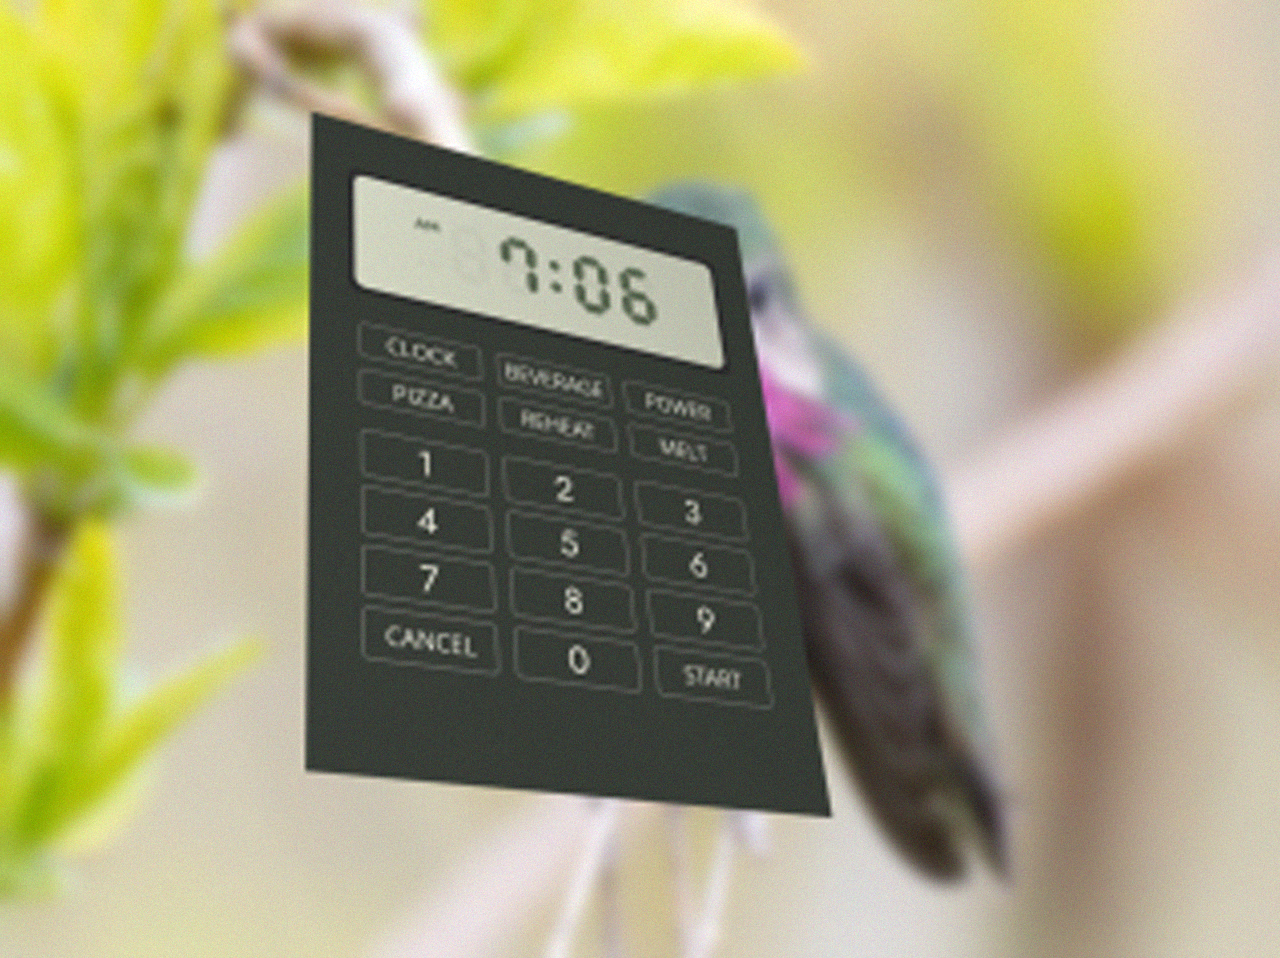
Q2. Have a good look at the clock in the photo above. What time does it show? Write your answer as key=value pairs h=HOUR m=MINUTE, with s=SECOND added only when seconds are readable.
h=7 m=6
